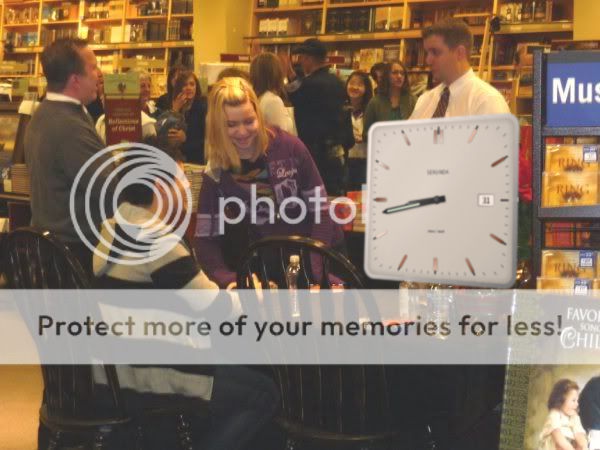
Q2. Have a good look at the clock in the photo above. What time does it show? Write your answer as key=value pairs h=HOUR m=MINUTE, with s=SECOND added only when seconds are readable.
h=8 m=43
